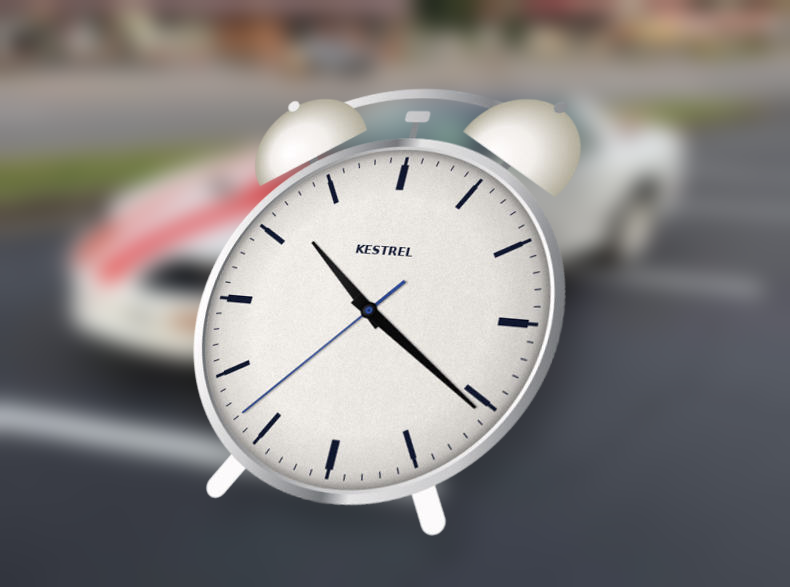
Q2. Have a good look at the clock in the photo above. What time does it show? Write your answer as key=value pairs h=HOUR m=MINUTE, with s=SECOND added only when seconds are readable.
h=10 m=20 s=37
